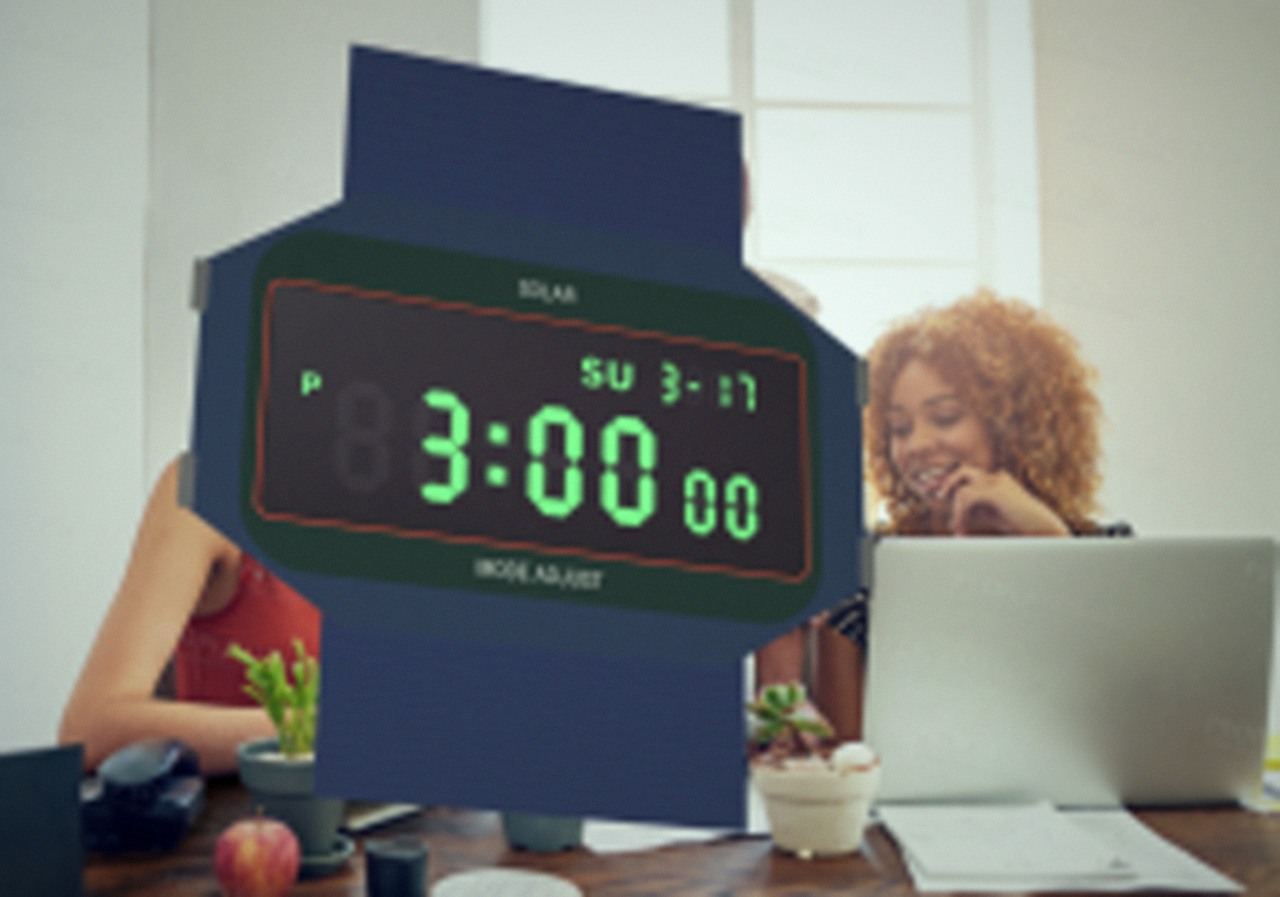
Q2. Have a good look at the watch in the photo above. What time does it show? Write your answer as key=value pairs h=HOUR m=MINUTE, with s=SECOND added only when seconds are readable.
h=3 m=0 s=0
